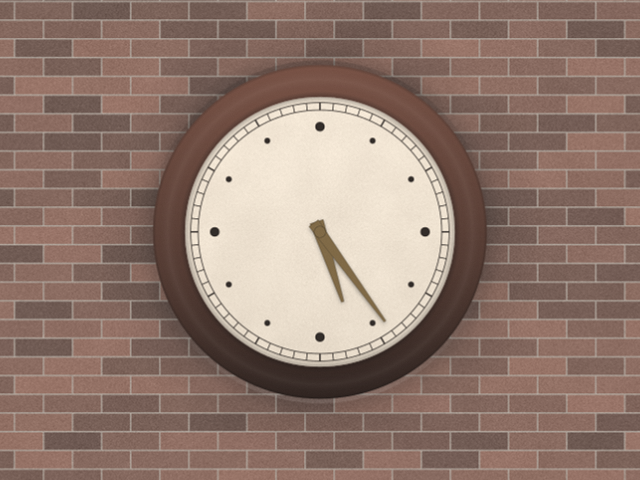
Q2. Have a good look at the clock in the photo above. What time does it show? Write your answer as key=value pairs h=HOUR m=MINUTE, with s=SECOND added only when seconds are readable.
h=5 m=24
